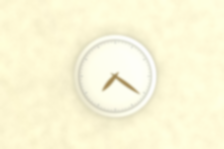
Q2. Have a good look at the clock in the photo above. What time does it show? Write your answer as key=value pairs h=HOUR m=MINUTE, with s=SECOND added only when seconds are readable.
h=7 m=21
